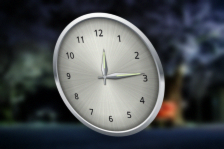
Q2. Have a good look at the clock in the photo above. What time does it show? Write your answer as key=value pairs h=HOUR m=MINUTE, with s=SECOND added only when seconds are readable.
h=12 m=14
